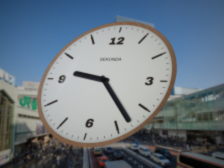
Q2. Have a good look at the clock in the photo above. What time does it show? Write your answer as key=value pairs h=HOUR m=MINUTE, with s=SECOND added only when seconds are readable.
h=9 m=23
